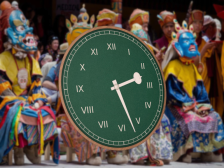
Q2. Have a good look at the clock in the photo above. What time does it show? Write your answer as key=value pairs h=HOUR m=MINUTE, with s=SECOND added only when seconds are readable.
h=2 m=27
